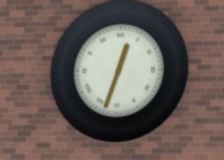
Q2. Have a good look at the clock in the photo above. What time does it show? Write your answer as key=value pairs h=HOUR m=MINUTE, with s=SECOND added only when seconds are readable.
h=12 m=33
